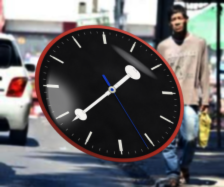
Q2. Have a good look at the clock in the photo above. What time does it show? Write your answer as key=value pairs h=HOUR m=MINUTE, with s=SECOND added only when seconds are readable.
h=1 m=38 s=26
